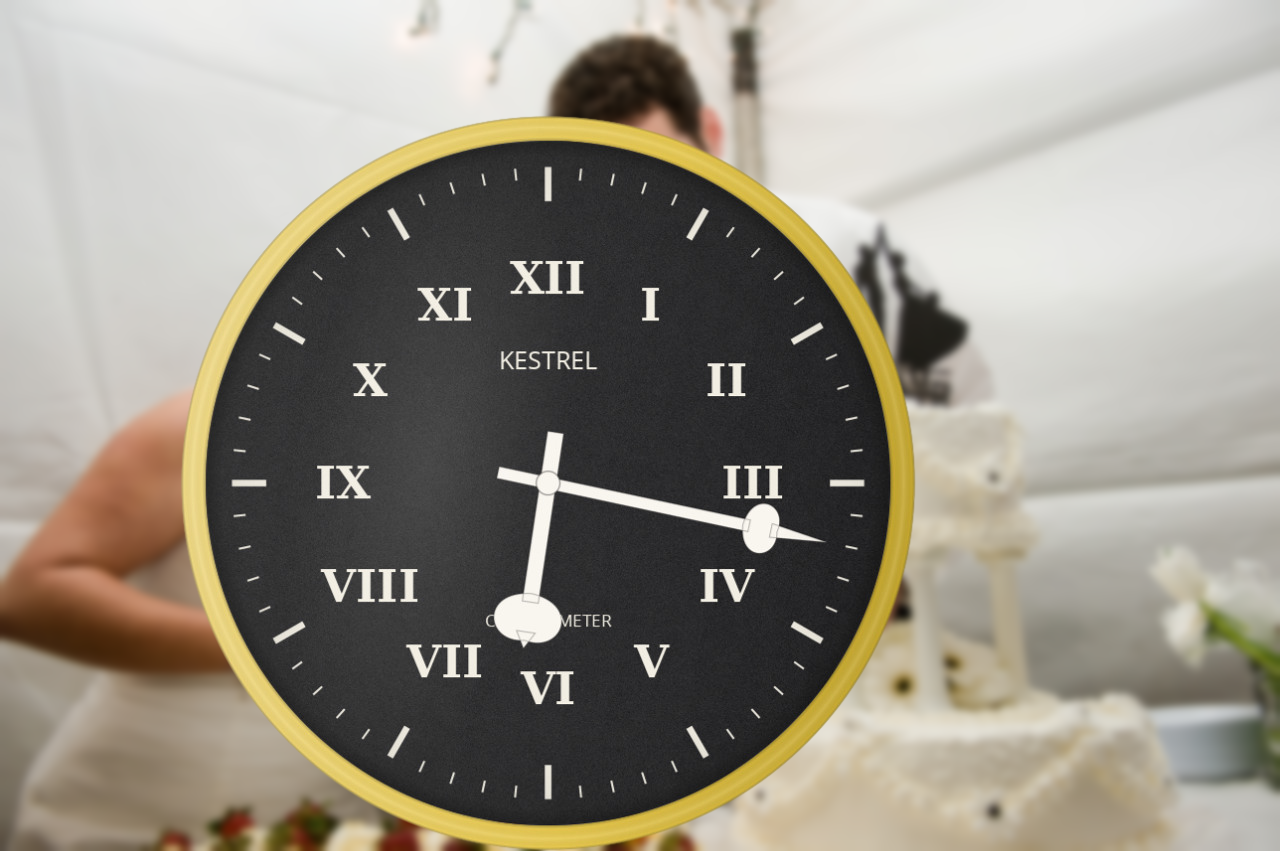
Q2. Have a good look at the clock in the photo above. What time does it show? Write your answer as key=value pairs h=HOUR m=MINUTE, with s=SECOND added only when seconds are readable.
h=6 m=17
